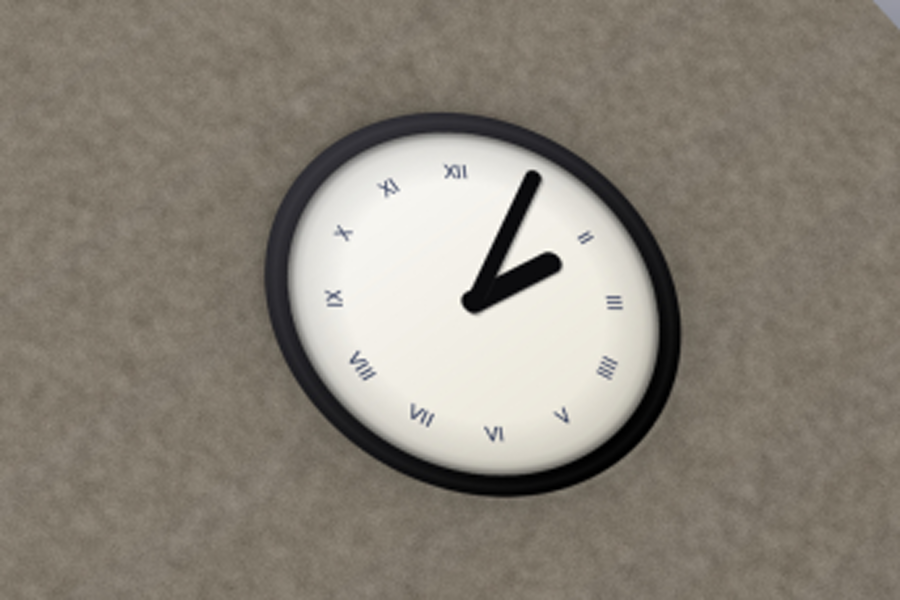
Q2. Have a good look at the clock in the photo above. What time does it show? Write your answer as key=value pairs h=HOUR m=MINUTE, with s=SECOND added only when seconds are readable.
h=2 m=5
